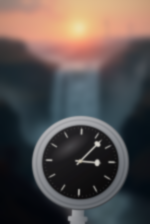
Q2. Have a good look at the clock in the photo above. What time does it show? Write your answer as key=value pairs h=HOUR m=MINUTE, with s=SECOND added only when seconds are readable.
h=3 m=7
